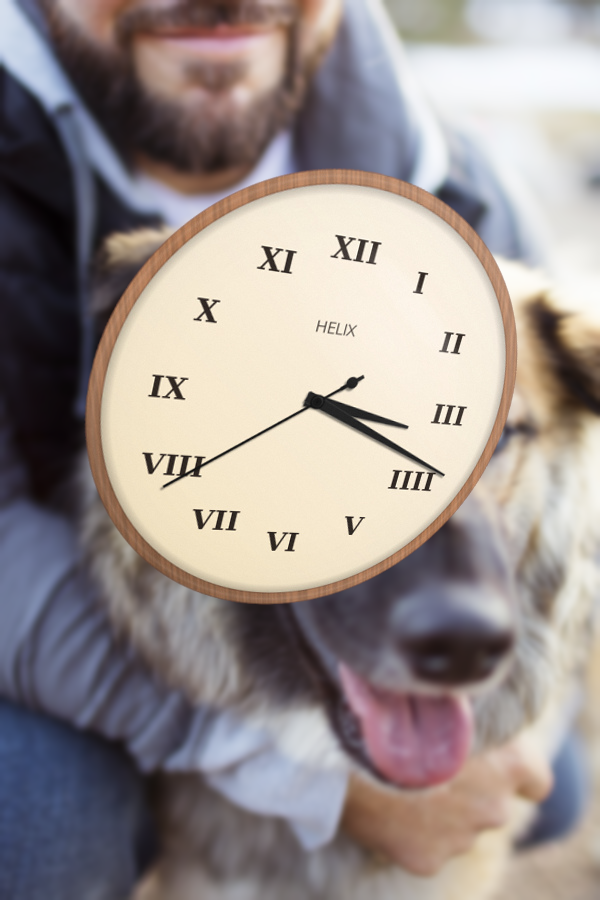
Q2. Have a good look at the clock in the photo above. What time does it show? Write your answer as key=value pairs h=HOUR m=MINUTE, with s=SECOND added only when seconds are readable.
h=3 m=18 s=39
